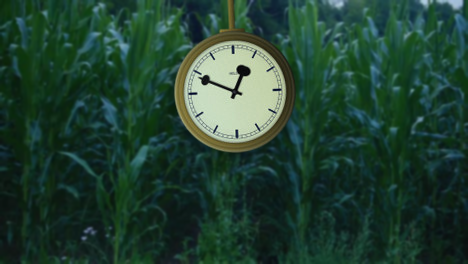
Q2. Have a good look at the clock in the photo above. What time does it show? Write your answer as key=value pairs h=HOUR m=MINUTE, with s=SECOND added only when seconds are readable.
h=12 m=49
